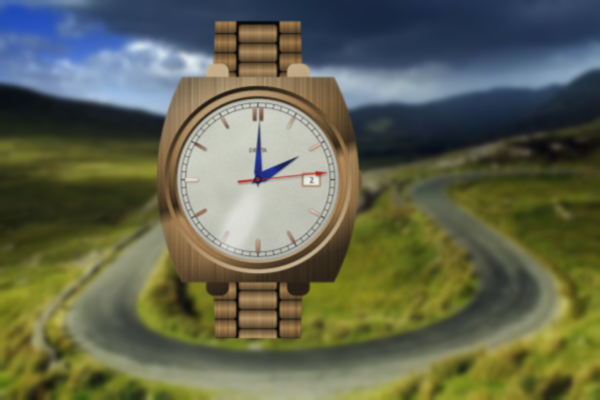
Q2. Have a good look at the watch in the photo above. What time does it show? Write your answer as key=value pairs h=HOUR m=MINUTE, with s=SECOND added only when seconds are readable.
h=2 m=0 s=14
